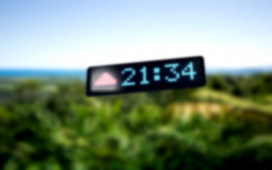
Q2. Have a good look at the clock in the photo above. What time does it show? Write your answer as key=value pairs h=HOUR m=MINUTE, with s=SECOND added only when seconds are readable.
h=21 m=34
